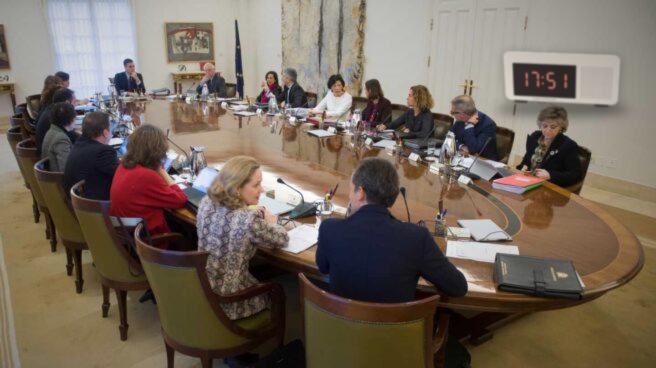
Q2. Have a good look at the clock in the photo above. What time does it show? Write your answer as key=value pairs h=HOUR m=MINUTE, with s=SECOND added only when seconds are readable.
h=17 m=51
